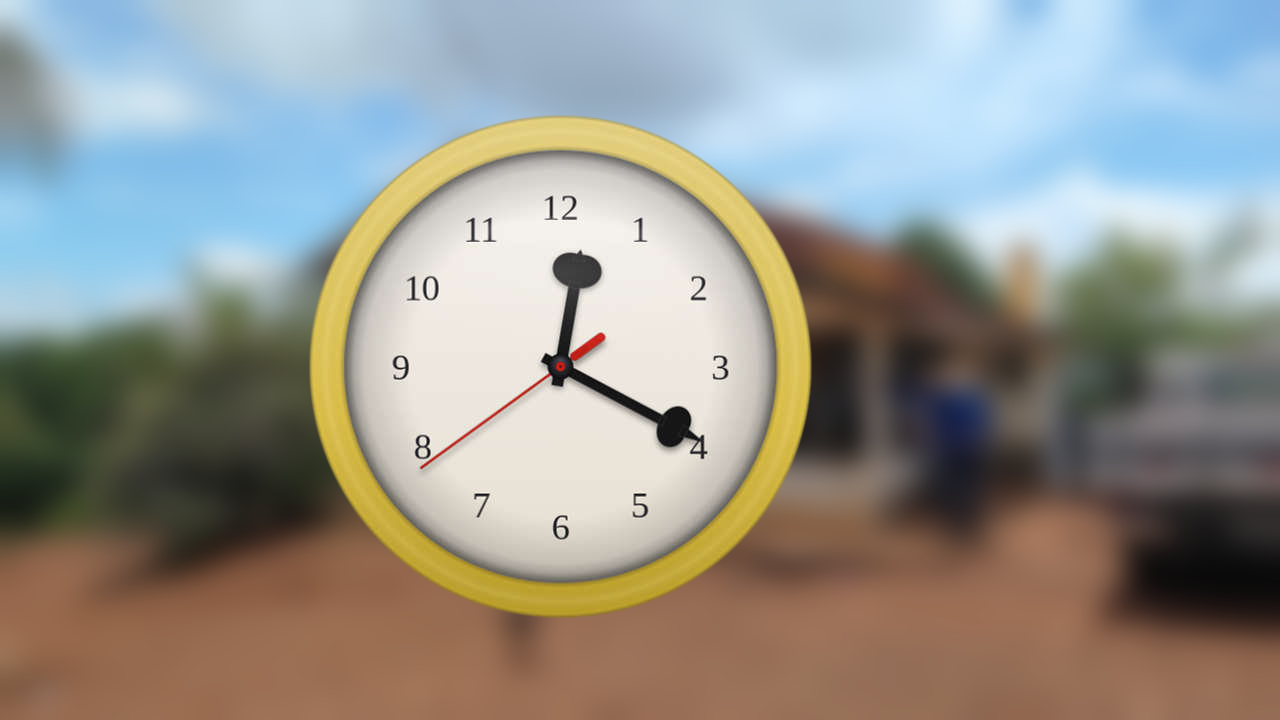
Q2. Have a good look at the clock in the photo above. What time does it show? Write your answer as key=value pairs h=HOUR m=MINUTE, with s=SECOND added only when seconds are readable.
h=12 m=19 s=39
